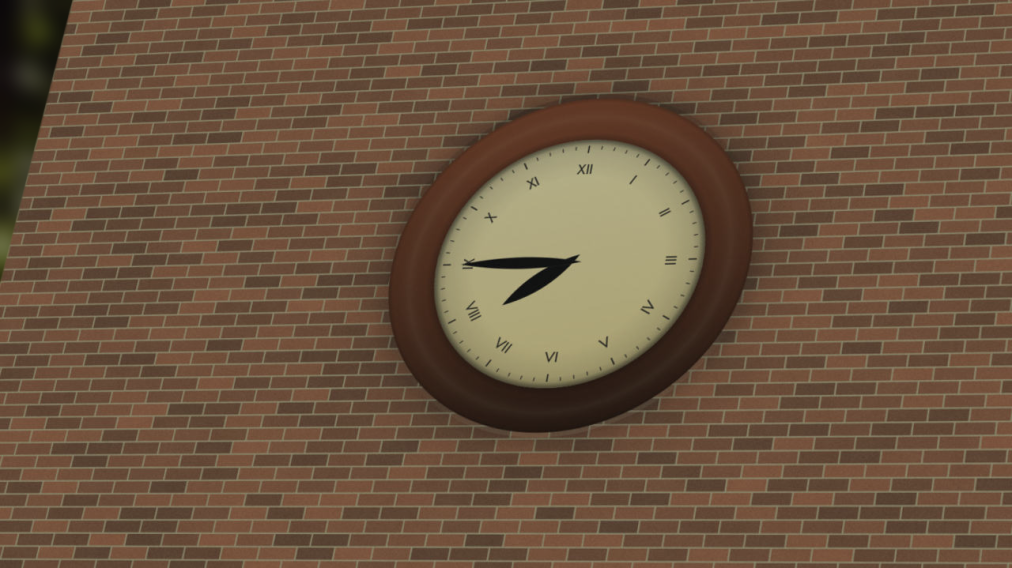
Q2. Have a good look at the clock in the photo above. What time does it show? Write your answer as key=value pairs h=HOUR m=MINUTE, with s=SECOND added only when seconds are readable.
h=7 m=45
